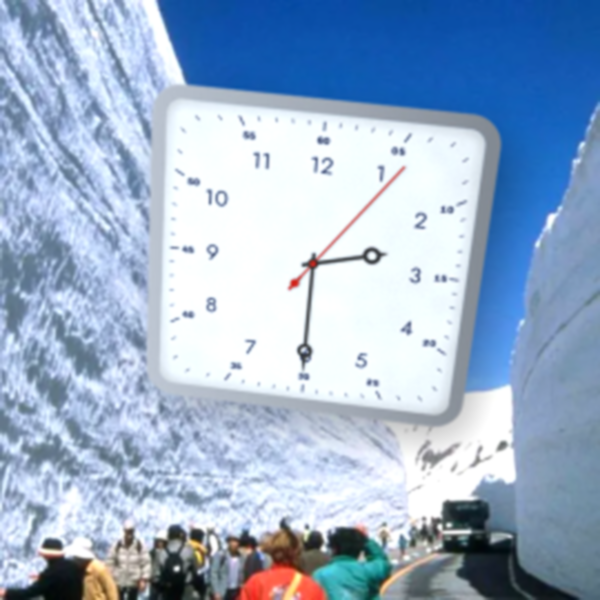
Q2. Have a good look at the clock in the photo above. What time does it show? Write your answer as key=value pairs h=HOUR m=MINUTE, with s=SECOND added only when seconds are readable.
h=2 m=30 s=6
